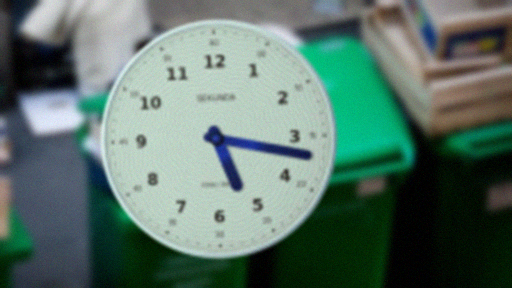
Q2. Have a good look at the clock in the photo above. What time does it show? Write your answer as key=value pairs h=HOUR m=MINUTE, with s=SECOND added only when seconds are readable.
h=5 m=17
